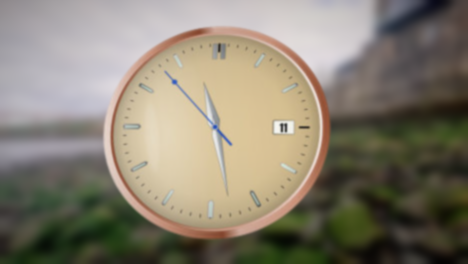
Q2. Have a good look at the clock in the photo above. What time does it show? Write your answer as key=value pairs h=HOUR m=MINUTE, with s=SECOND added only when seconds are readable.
h=11 m=27 s=53
